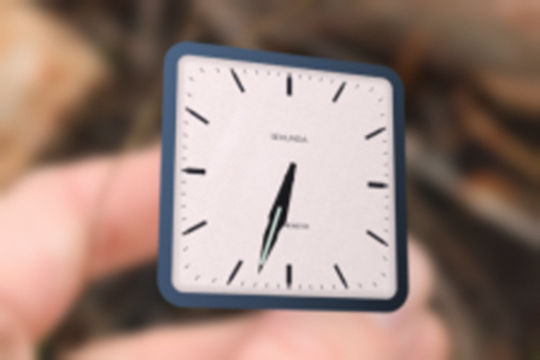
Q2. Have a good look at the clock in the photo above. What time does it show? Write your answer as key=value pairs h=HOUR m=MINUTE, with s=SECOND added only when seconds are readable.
h=6 m=33
